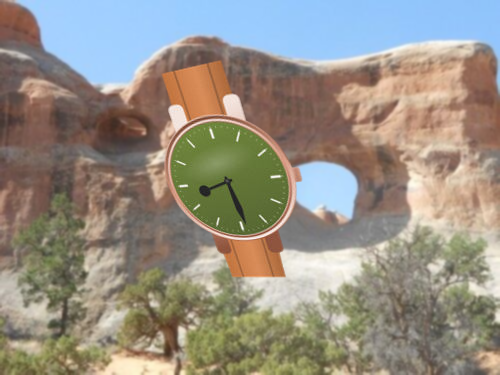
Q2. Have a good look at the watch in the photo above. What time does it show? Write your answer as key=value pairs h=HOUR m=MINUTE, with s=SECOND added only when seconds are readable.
h=8 m=29
